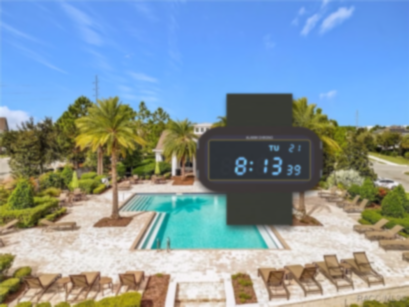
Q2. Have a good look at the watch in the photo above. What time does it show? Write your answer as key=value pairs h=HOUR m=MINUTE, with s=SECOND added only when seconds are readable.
h=8 m=13
